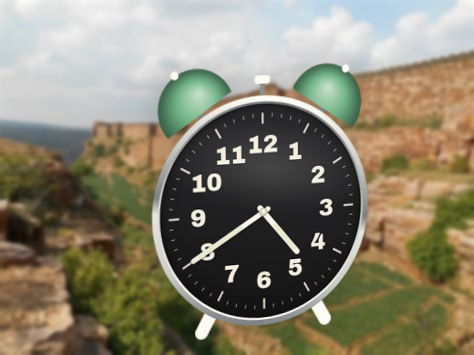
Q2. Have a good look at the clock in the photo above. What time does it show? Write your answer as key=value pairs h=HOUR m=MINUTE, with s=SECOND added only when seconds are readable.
h=4 m=40
